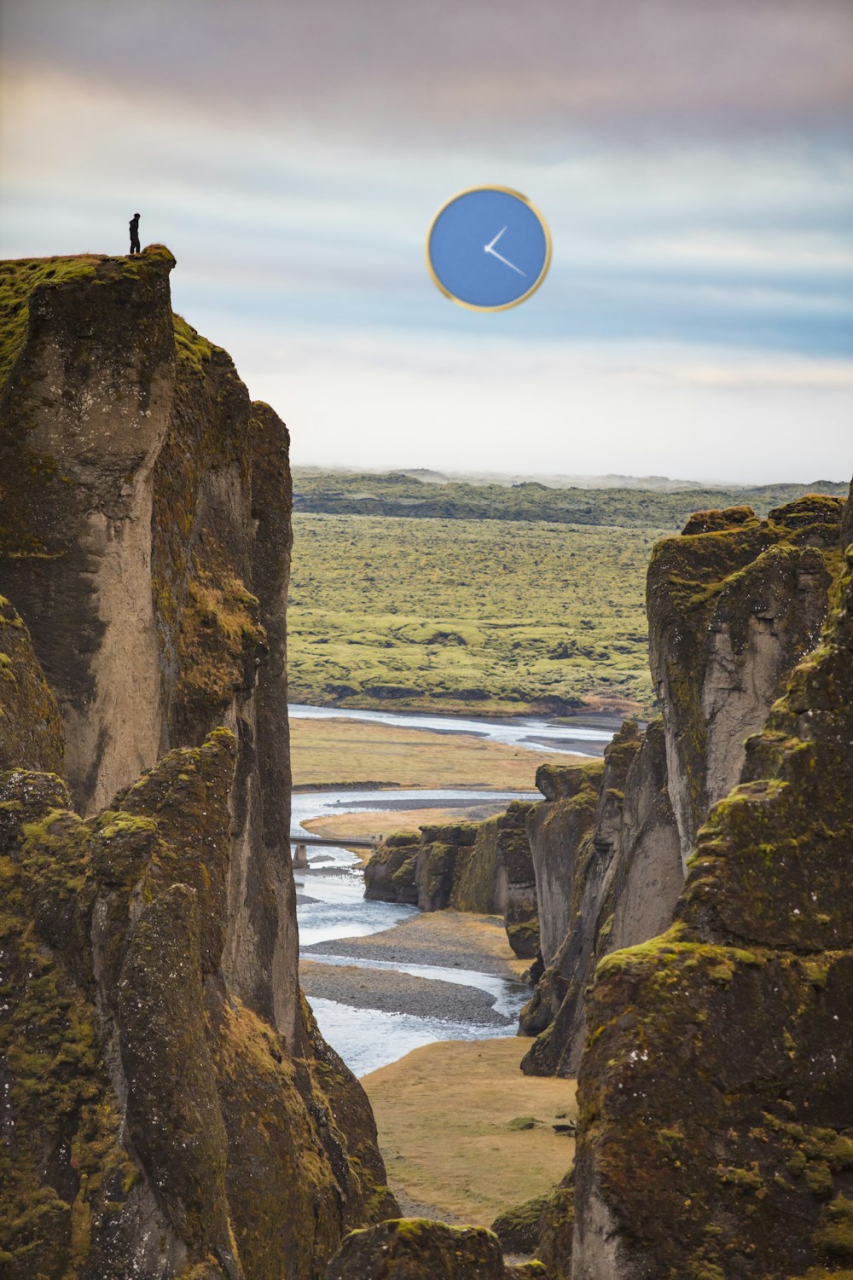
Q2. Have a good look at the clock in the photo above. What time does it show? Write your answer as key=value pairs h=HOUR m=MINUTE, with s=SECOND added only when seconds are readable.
h=1 m=21
